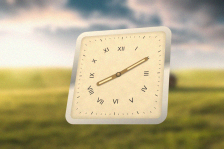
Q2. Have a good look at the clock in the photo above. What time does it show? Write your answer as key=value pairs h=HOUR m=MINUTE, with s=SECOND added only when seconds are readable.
h=8 m=10
